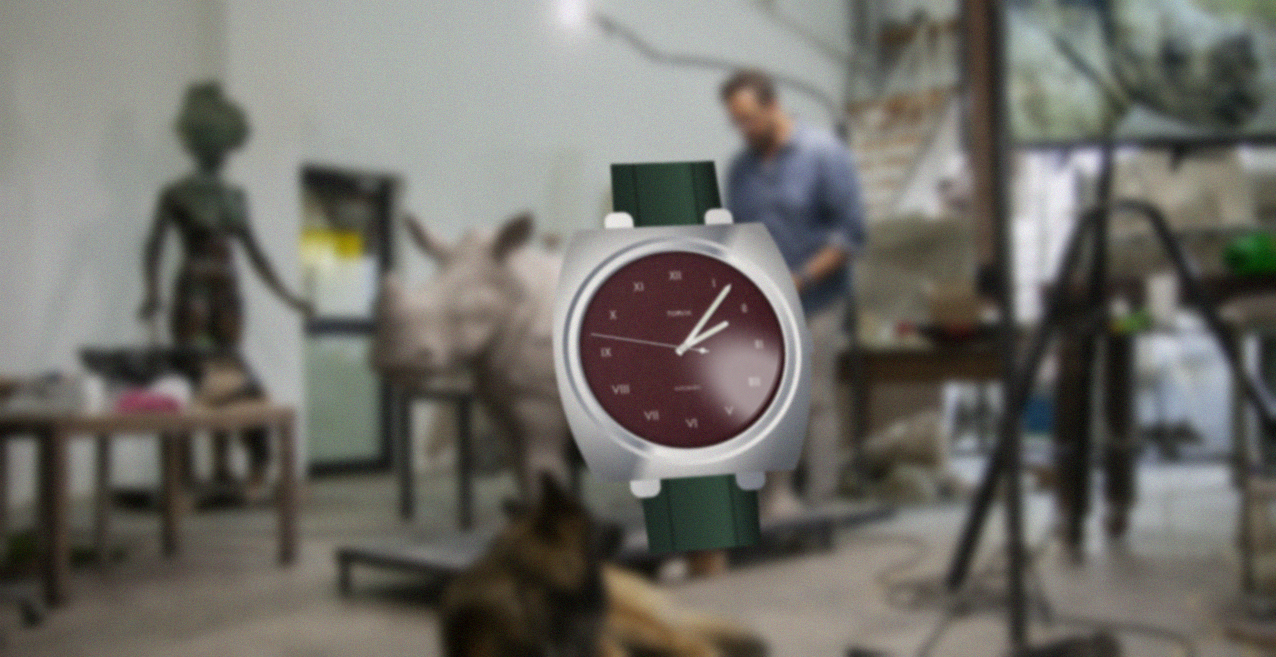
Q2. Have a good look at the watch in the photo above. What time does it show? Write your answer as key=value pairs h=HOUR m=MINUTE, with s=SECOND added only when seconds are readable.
h=2 m=6 s=47
